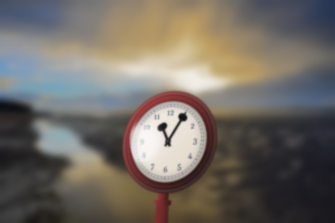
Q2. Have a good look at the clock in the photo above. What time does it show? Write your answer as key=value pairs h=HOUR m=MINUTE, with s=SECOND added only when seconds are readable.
h=11 m=5
